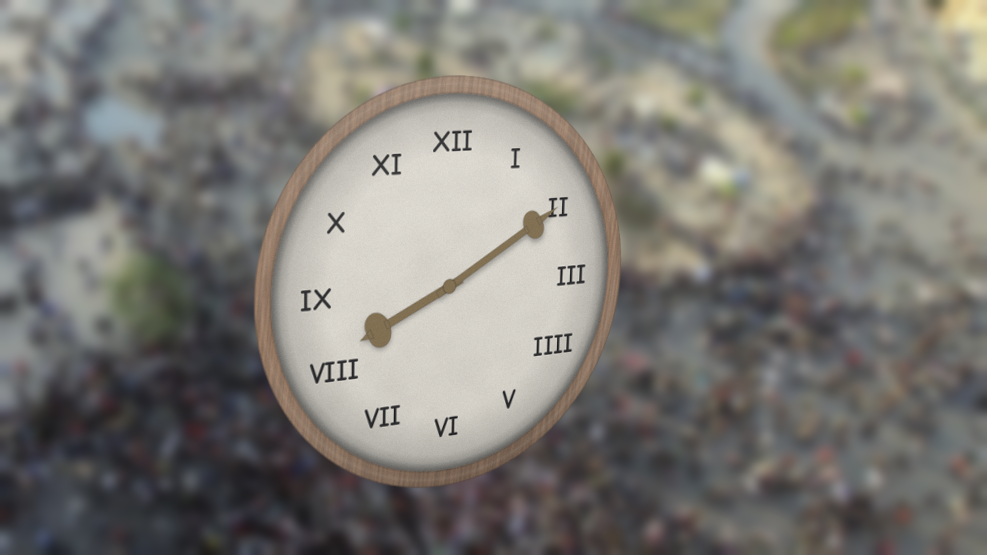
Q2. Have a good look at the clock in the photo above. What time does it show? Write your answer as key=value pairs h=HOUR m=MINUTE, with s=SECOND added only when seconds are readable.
h=8 m=10
